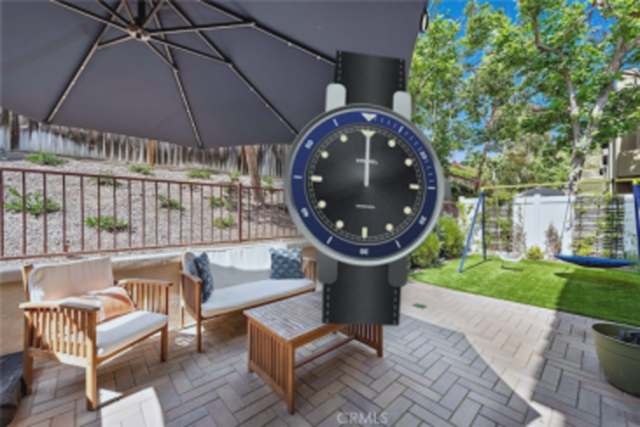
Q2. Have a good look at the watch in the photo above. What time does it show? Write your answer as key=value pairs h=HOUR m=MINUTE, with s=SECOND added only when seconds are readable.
h=12 m=0
